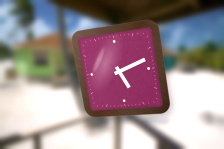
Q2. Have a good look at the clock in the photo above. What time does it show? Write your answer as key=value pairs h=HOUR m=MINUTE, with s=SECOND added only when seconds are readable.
h=5 m=12
